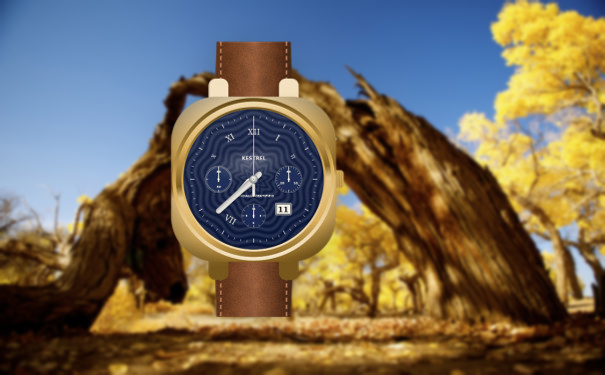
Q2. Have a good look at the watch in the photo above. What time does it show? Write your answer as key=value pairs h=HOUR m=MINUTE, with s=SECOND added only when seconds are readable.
h=7 m=38
